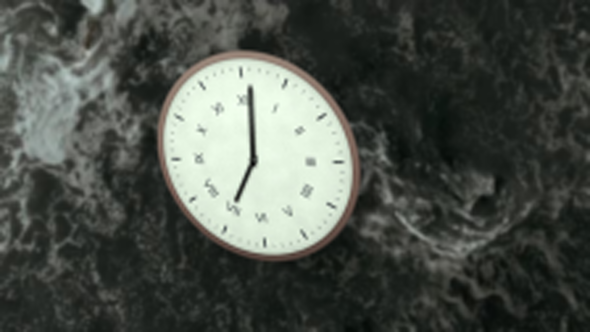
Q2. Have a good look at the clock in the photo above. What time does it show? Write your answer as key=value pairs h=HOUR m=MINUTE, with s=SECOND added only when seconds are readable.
h=7 m=1
